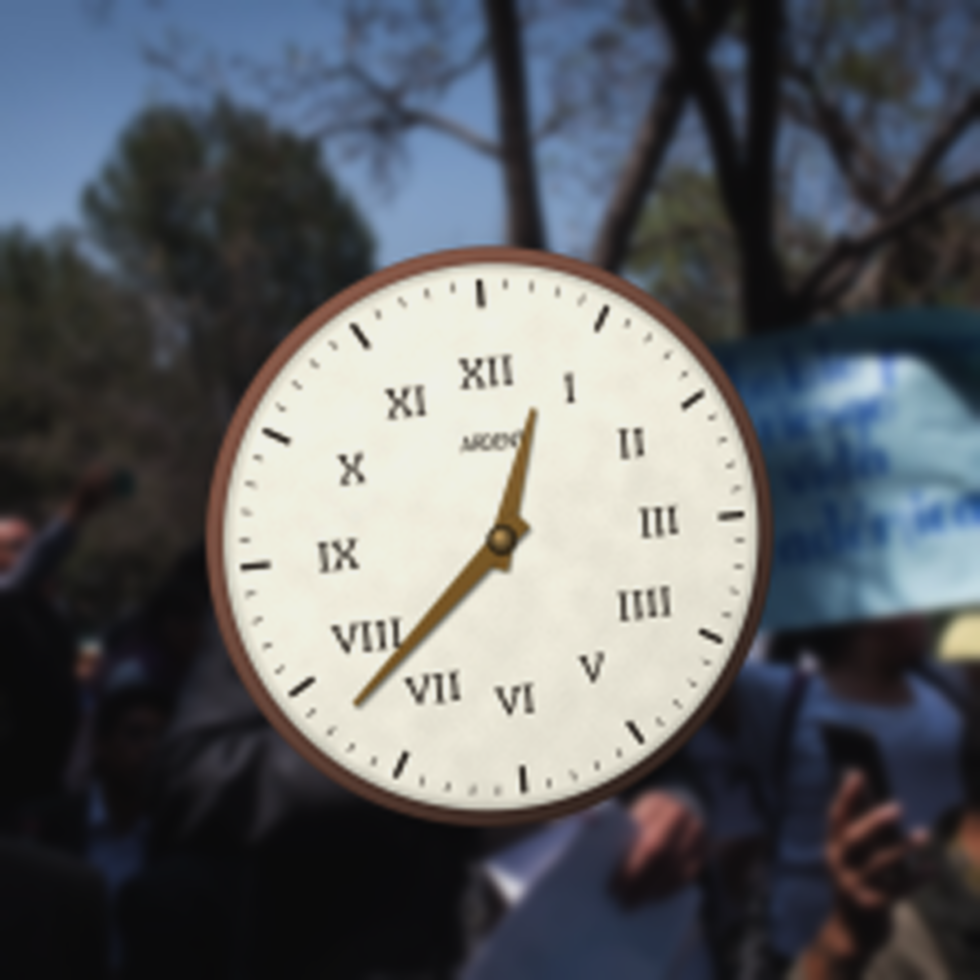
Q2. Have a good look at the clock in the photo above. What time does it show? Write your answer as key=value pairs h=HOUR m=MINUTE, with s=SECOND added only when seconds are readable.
h=12 m=38
